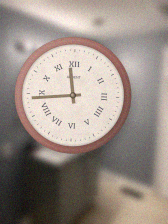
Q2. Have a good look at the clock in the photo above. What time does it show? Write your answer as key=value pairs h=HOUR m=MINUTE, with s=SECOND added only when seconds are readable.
h=11 m=44
